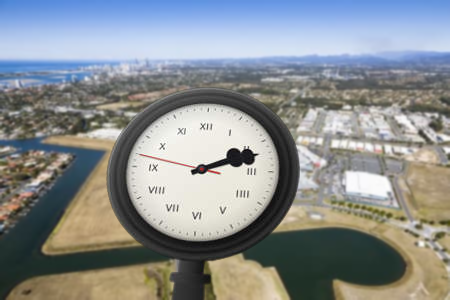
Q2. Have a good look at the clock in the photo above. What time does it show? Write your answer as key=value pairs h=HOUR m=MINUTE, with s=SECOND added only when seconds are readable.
h=2 m=11 s=47
